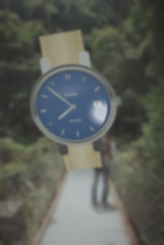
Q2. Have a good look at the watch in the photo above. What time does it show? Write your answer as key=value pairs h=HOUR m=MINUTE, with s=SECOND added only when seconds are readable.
h=7 m=53
